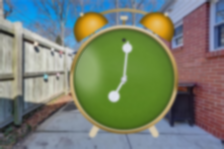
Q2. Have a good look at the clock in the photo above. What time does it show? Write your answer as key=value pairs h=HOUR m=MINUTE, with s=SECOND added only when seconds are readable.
h=7 m=1
